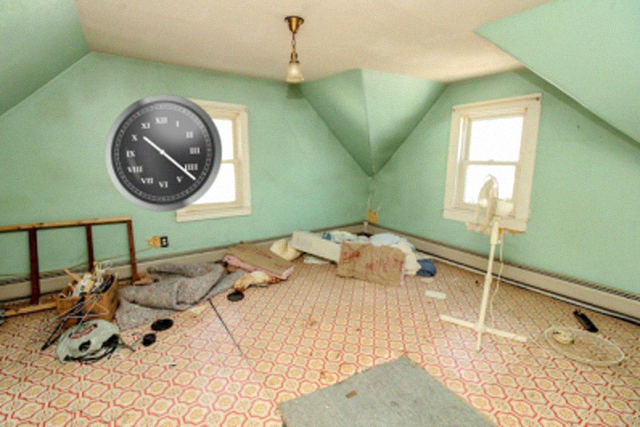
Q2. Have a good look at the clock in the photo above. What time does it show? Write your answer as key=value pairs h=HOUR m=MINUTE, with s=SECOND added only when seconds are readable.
h=10 m=22
